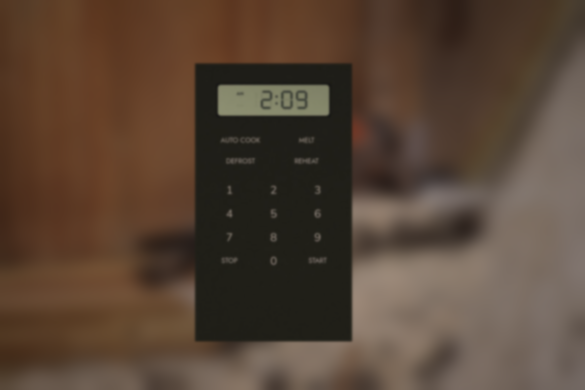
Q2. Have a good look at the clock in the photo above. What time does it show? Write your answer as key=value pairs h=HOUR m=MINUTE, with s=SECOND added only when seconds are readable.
h=2 m=9
